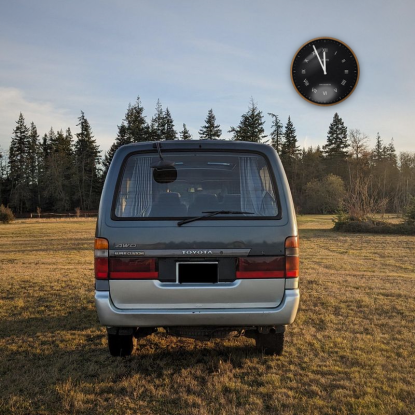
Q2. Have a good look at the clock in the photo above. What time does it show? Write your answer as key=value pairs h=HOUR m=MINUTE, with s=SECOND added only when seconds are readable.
h=11 m=56
